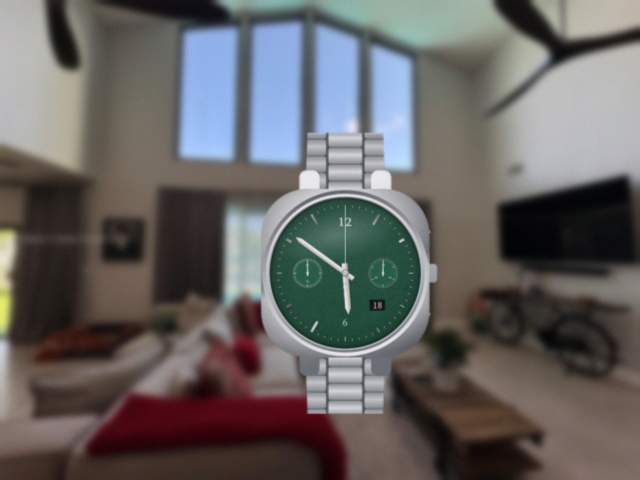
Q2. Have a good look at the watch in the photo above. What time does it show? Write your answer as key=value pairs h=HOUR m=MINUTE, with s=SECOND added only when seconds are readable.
h=5 m=51
